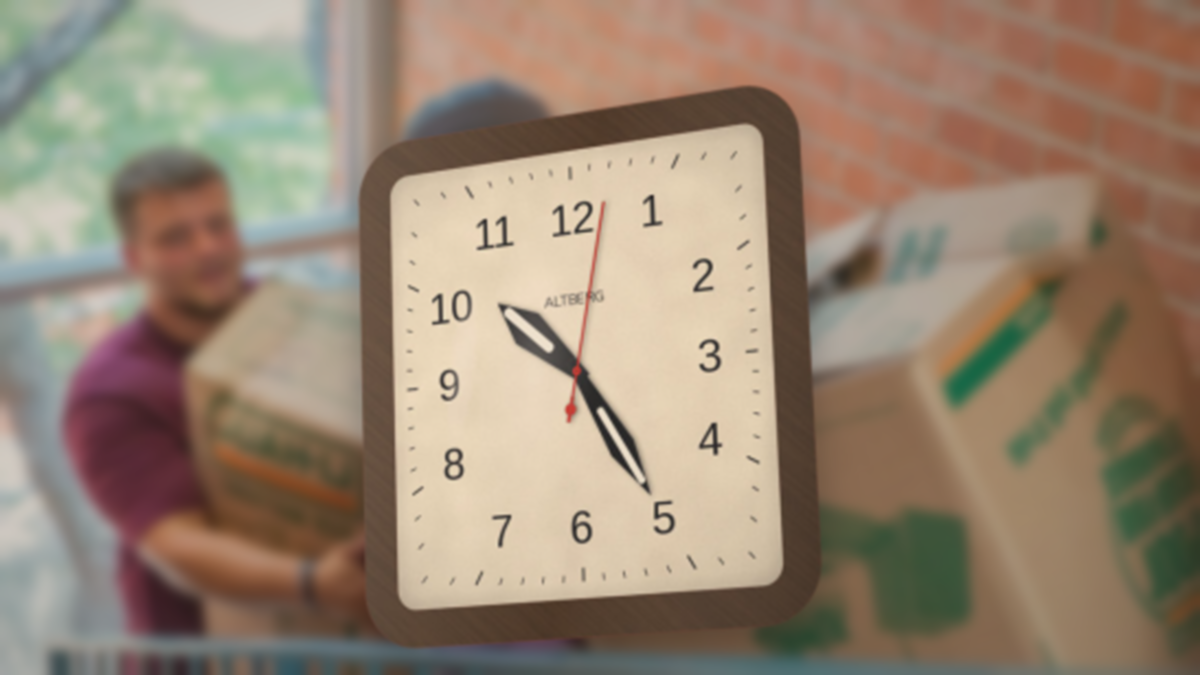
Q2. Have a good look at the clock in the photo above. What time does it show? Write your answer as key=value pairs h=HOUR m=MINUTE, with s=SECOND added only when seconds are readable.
h=10 m=25 s=2
